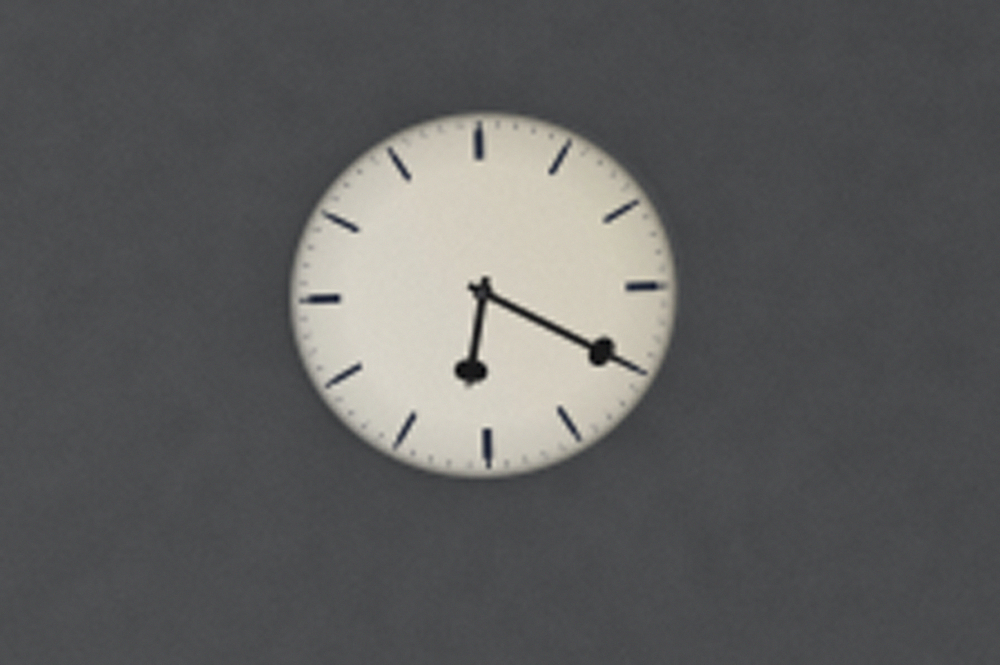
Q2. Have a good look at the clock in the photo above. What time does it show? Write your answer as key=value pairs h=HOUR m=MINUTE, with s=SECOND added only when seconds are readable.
h=6 m=20
